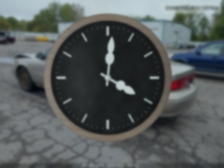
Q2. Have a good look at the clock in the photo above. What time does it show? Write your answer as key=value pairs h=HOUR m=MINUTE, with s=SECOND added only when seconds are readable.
h=4 m=1
